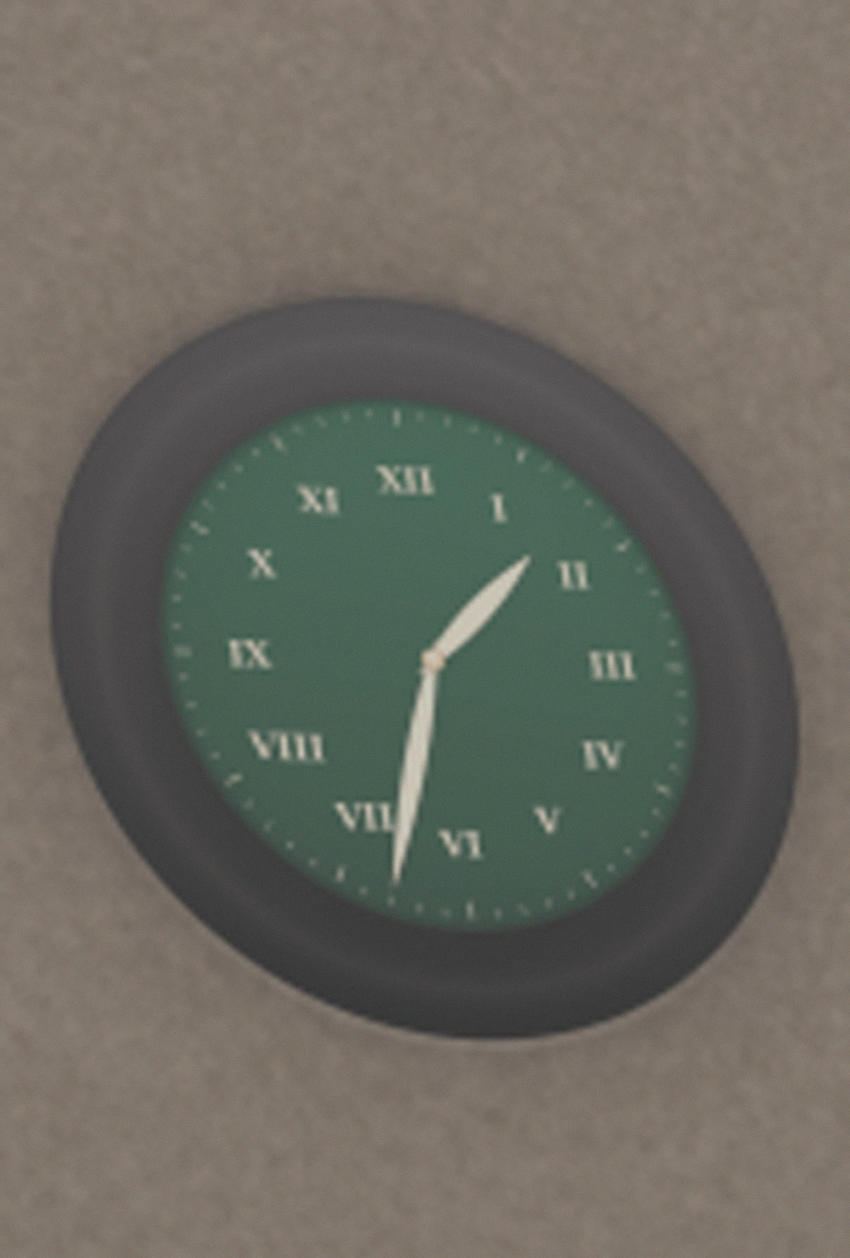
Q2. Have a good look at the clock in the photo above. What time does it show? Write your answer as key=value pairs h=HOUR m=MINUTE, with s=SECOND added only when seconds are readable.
h=1 m=33
